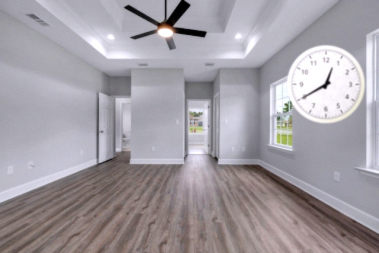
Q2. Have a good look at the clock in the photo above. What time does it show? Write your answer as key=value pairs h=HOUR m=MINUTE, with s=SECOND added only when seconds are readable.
h=12 m=40
